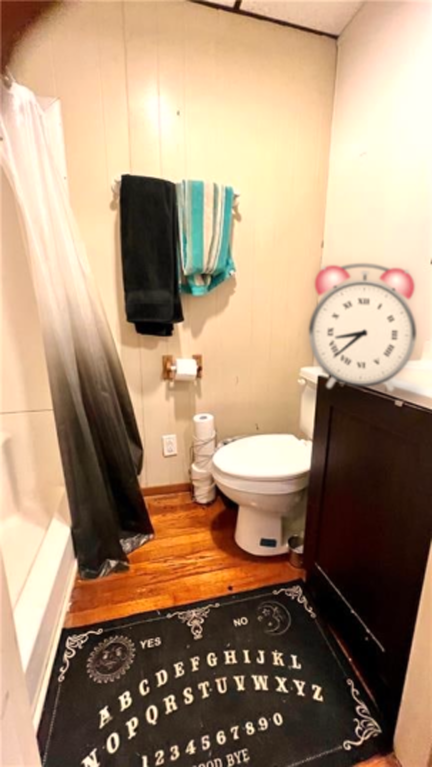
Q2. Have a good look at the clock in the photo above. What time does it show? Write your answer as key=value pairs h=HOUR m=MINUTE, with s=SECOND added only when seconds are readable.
h=8 m=38
